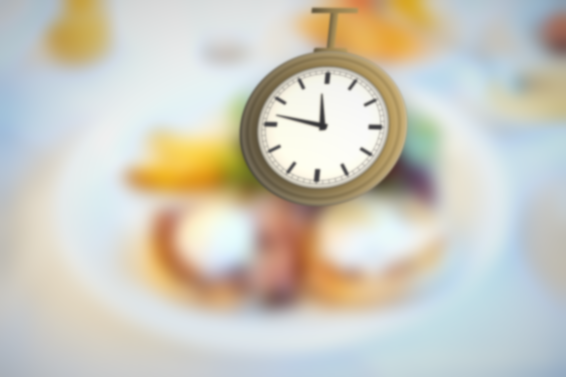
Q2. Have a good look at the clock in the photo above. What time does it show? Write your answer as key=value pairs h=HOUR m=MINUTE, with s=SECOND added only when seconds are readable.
h=11 m=47
